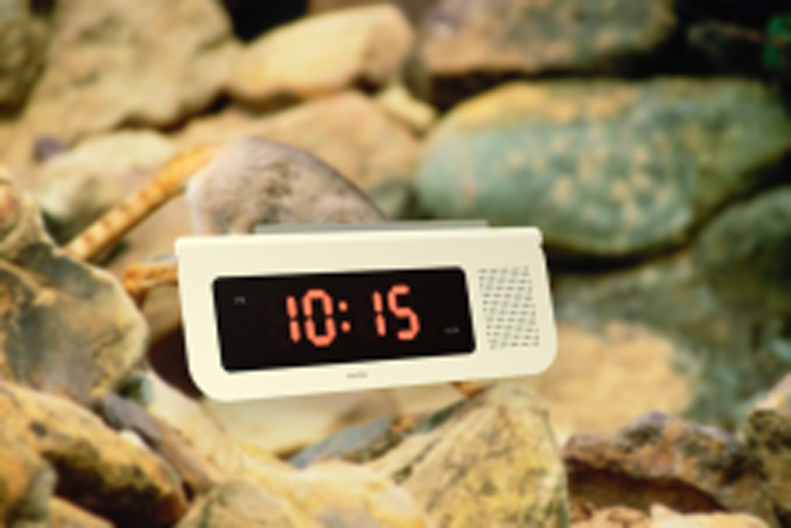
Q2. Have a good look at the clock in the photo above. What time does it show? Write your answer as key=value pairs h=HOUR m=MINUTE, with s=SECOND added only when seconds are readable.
h=10 m=15
